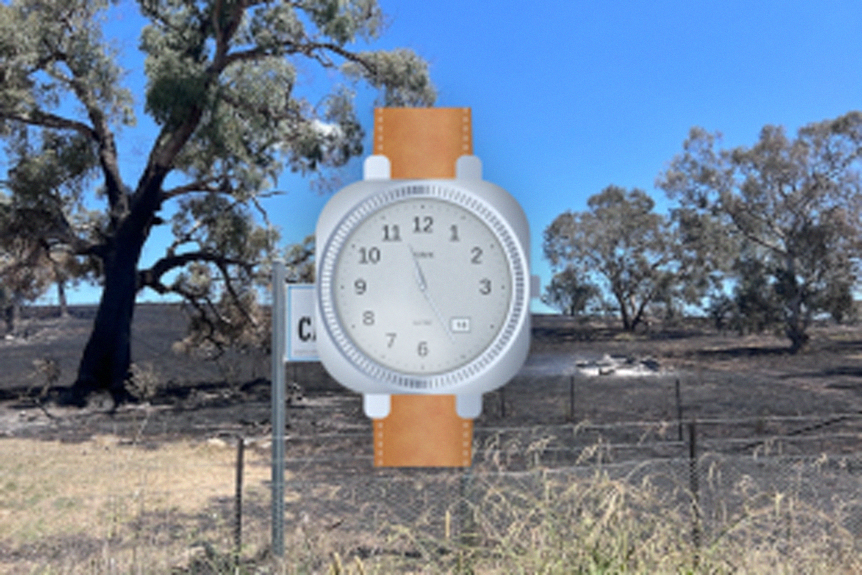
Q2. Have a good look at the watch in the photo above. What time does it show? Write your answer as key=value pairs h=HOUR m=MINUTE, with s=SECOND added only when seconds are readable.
h=11 m=25
